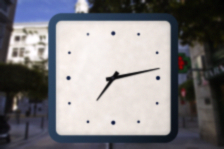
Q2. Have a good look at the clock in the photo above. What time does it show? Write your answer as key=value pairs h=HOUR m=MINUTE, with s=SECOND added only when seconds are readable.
h=7 m=13
